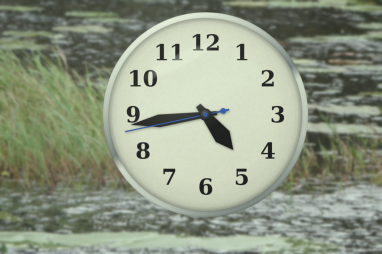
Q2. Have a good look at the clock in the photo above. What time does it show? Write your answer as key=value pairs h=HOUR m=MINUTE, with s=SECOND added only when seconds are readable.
h=4 m=43 s=43
